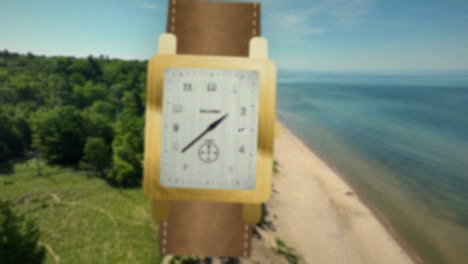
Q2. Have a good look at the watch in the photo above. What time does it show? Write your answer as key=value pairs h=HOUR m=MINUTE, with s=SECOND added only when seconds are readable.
h=1 m=38
